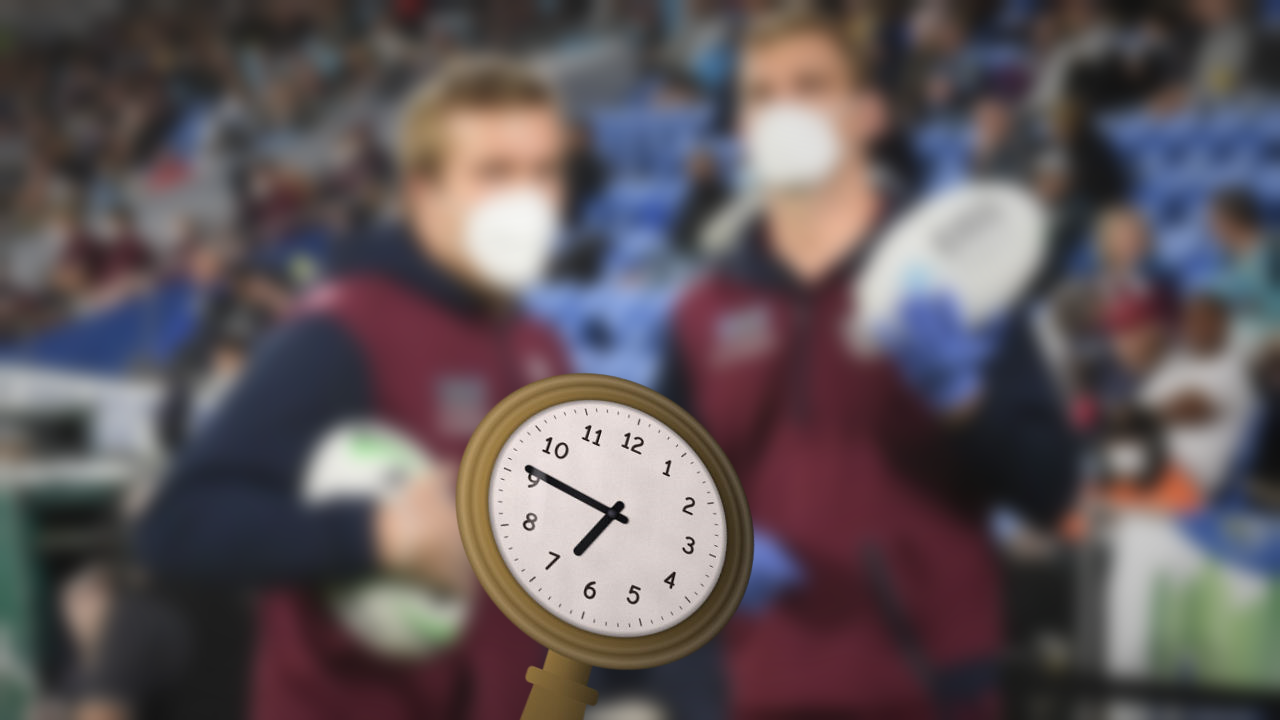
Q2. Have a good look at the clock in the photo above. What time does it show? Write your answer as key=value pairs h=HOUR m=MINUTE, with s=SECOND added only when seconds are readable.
h=6 m=46
